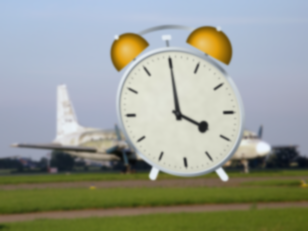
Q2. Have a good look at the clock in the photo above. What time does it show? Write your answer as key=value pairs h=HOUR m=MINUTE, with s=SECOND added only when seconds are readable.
h=4 m=0
